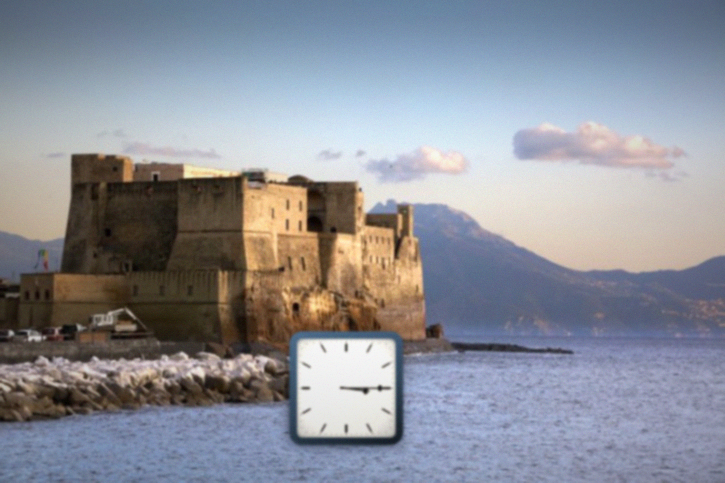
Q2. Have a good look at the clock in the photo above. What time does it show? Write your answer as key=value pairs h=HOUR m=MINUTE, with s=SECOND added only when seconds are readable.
h=3 m=15
